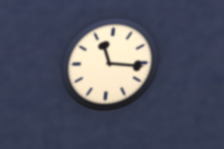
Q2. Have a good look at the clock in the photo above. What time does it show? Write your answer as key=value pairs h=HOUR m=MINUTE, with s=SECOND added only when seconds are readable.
h=11 m=16
